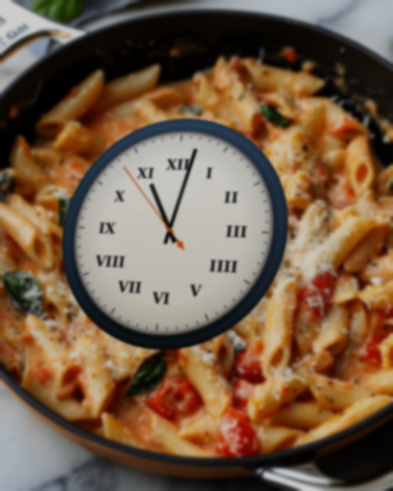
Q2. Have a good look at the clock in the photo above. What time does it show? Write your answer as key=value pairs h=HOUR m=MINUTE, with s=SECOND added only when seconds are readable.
h=11 m=1 s=53
